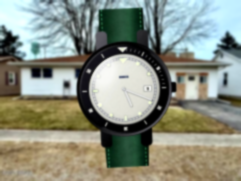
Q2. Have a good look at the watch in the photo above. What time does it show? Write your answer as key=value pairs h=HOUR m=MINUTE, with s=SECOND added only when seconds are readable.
h=5 m=19
